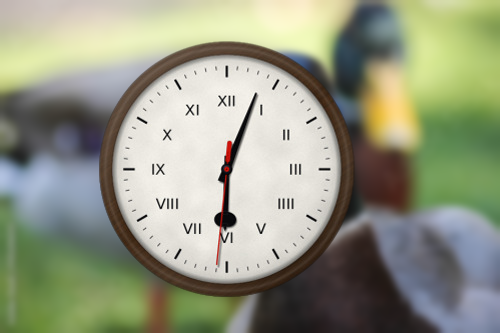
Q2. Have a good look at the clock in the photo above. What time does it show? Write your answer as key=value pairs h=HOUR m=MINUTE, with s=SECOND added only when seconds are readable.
h=6 m=3 s=31
